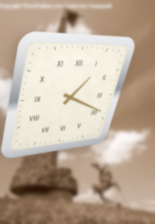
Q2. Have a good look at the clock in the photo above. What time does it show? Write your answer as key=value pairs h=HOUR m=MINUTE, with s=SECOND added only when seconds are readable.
h=1 m=19
